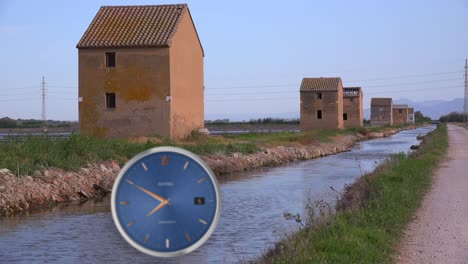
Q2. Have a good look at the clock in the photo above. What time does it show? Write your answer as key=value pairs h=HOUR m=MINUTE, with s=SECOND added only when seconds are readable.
h=7 m=50
